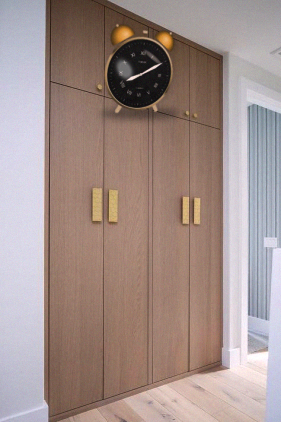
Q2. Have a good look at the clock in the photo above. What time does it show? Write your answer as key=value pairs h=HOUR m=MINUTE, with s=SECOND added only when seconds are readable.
h=8 m=10
